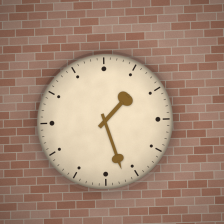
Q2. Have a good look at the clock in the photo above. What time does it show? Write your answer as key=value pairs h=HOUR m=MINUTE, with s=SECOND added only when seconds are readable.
h=1 m=27
